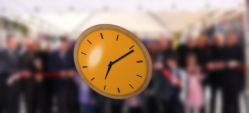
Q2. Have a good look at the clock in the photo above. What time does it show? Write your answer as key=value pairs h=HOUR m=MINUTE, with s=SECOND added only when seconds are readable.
h=7 m=11
